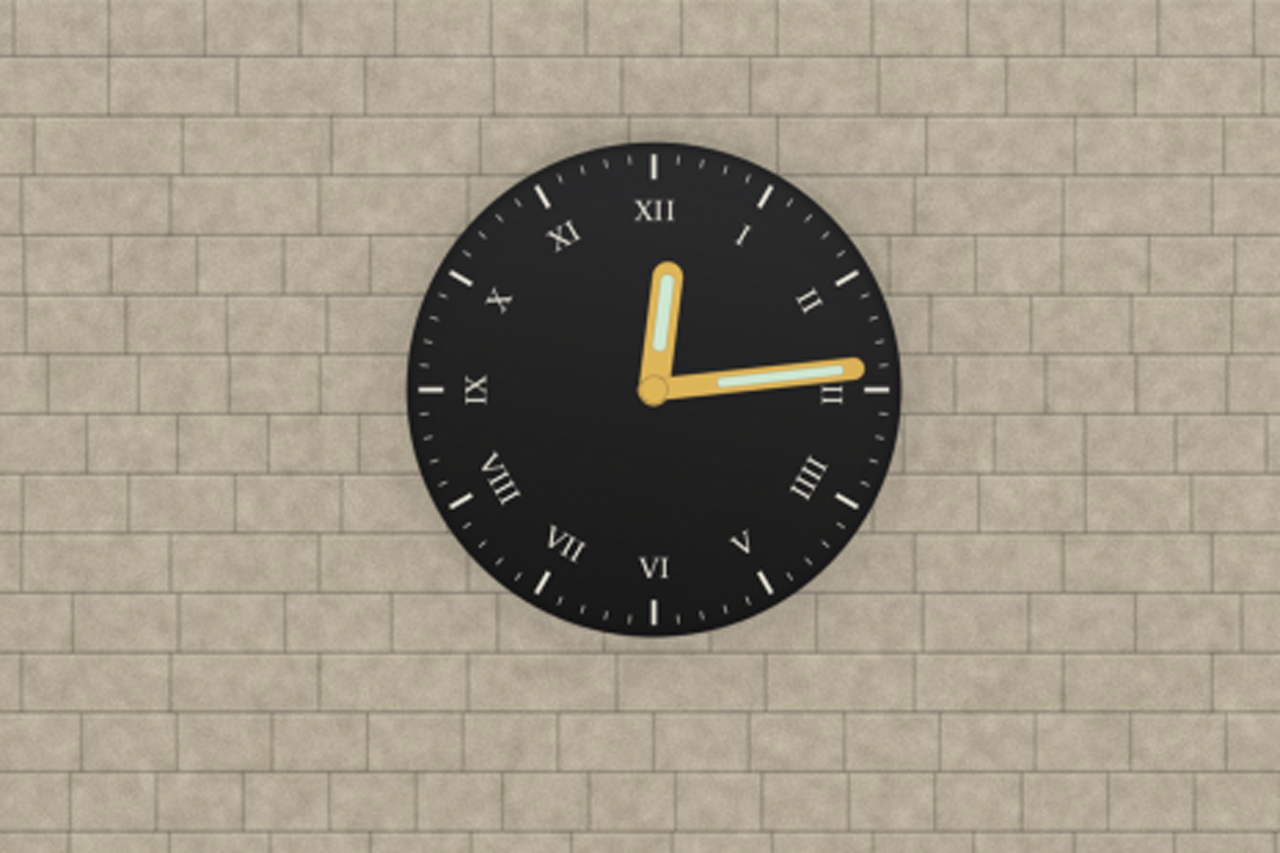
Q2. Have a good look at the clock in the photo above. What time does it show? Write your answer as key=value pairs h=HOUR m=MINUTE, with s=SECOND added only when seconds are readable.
h=12 m=14
